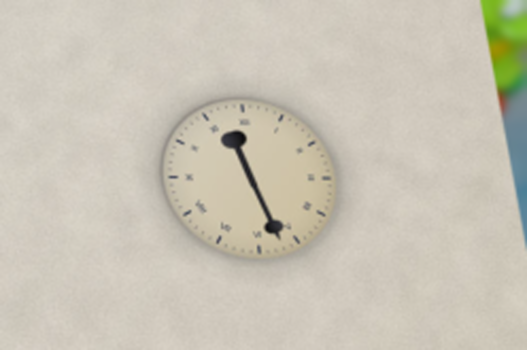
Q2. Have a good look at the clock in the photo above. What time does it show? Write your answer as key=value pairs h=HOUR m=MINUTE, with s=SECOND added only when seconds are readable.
h=11 m=27
